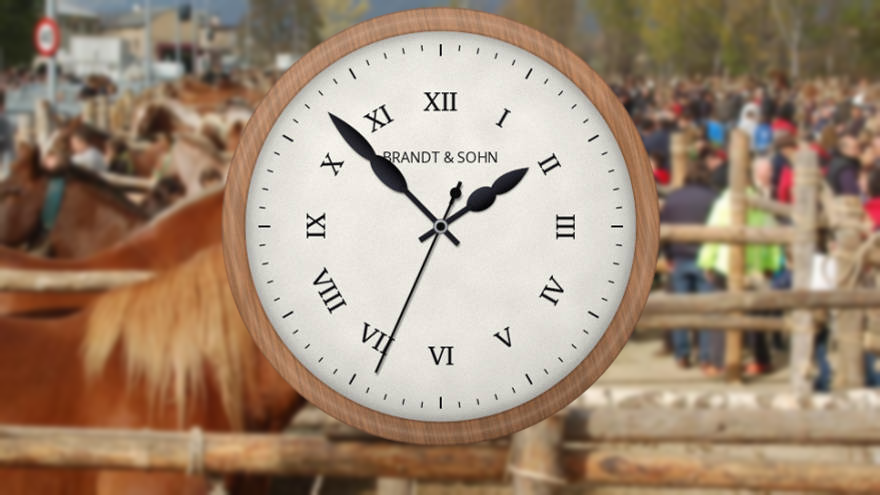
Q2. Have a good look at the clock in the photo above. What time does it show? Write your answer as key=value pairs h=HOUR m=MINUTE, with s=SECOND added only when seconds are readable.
h=1 m=52 s=34
